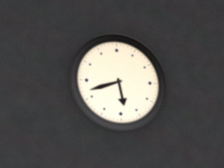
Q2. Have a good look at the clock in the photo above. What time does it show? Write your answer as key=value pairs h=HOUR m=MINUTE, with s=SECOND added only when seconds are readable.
h=5 m=42
